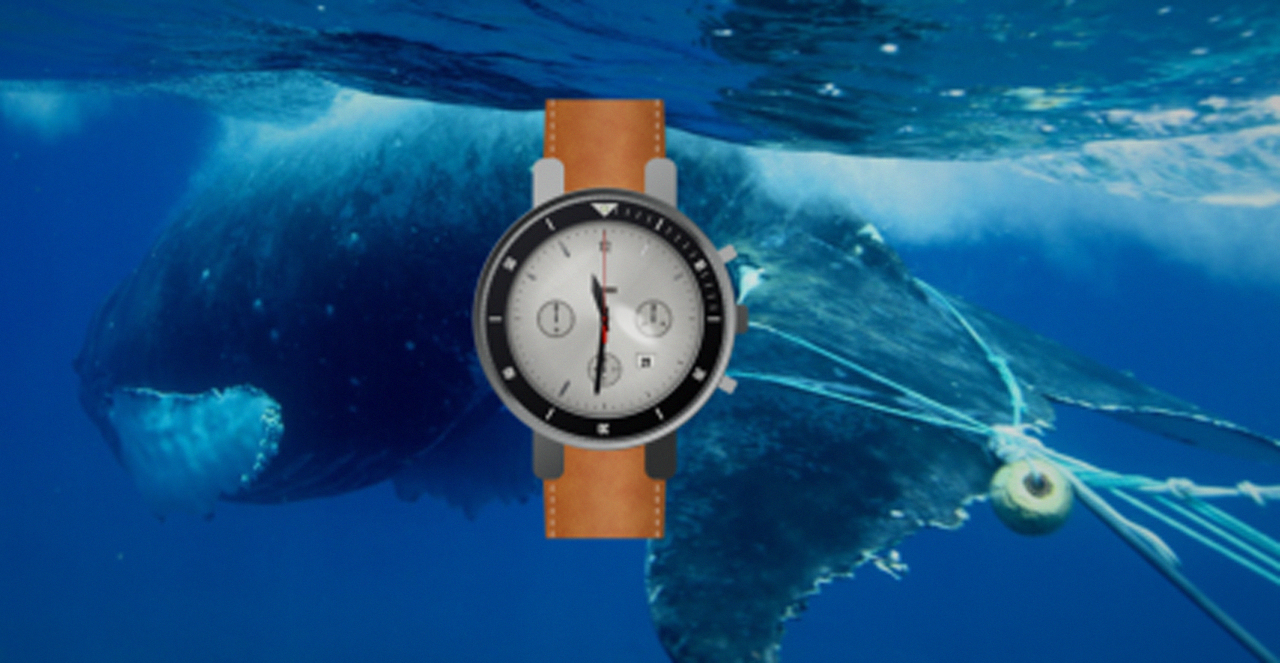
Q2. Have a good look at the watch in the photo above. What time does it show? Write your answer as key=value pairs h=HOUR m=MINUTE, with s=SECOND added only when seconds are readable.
h=11 m=31
